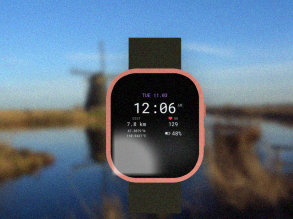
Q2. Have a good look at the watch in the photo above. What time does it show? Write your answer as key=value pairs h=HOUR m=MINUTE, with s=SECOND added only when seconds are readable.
h=12 m=6
